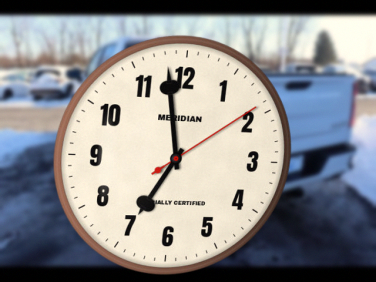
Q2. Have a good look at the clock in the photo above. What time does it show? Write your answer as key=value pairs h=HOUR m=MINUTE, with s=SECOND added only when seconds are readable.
h=6 m=58 s=9
